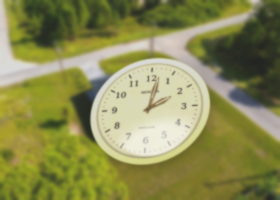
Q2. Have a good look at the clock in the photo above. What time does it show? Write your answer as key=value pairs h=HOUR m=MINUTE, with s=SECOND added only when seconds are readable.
h=2 m=2
